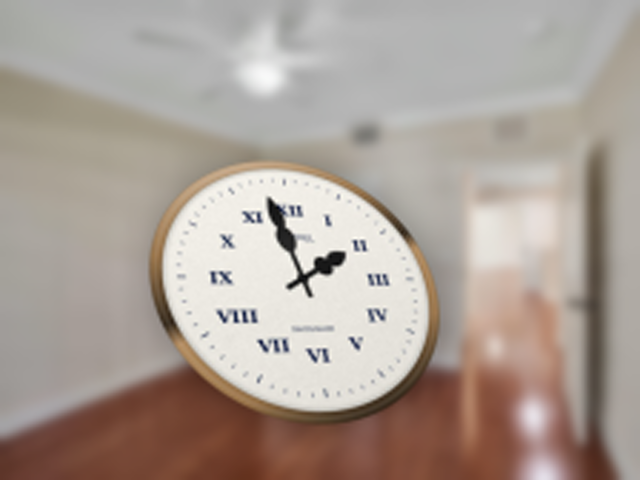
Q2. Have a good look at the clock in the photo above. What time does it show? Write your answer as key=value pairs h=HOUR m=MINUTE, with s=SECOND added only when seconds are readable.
h=1 m=58
